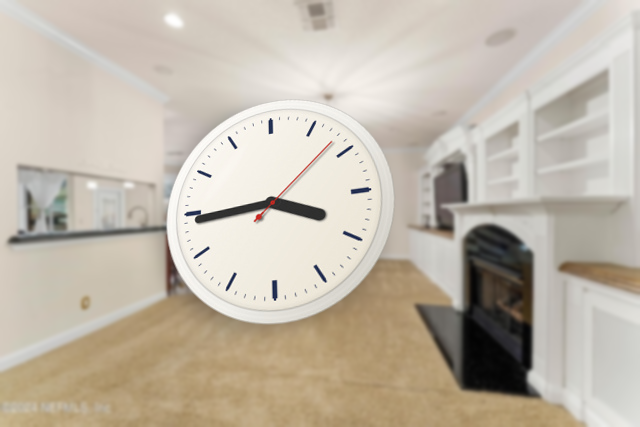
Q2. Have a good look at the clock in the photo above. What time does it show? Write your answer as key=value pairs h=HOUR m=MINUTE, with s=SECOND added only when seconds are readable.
h=3 m=44 s=8
